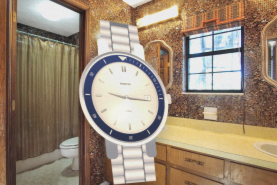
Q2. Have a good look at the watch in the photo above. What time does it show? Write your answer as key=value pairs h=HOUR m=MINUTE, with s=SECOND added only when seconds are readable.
h=9 m=16
